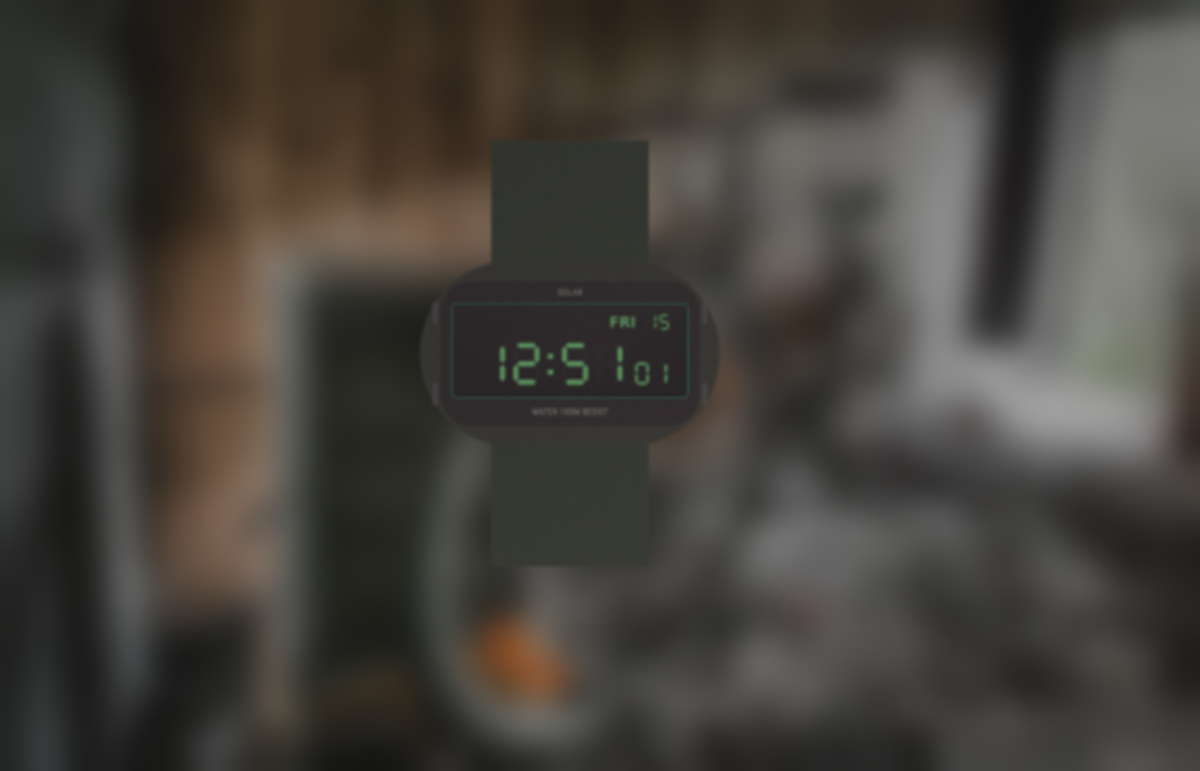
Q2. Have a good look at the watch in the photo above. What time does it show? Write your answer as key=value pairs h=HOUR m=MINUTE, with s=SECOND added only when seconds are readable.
h=12 m=51 s=1
